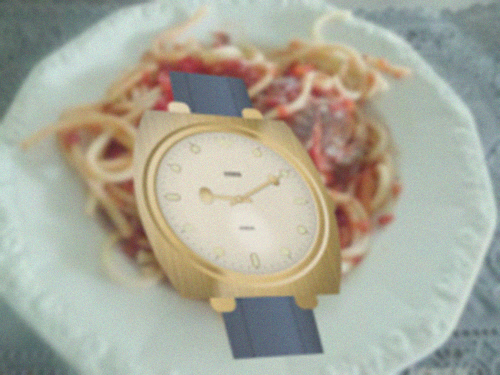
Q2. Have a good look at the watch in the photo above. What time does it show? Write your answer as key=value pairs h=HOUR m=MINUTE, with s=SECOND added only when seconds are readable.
h=9 m=10
